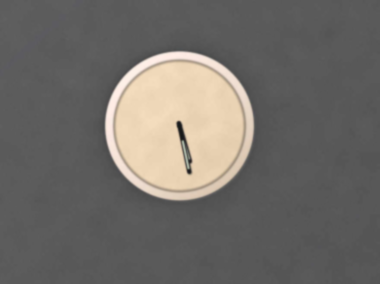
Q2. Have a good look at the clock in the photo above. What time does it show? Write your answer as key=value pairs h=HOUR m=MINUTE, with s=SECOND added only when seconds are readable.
h=5 m=28
